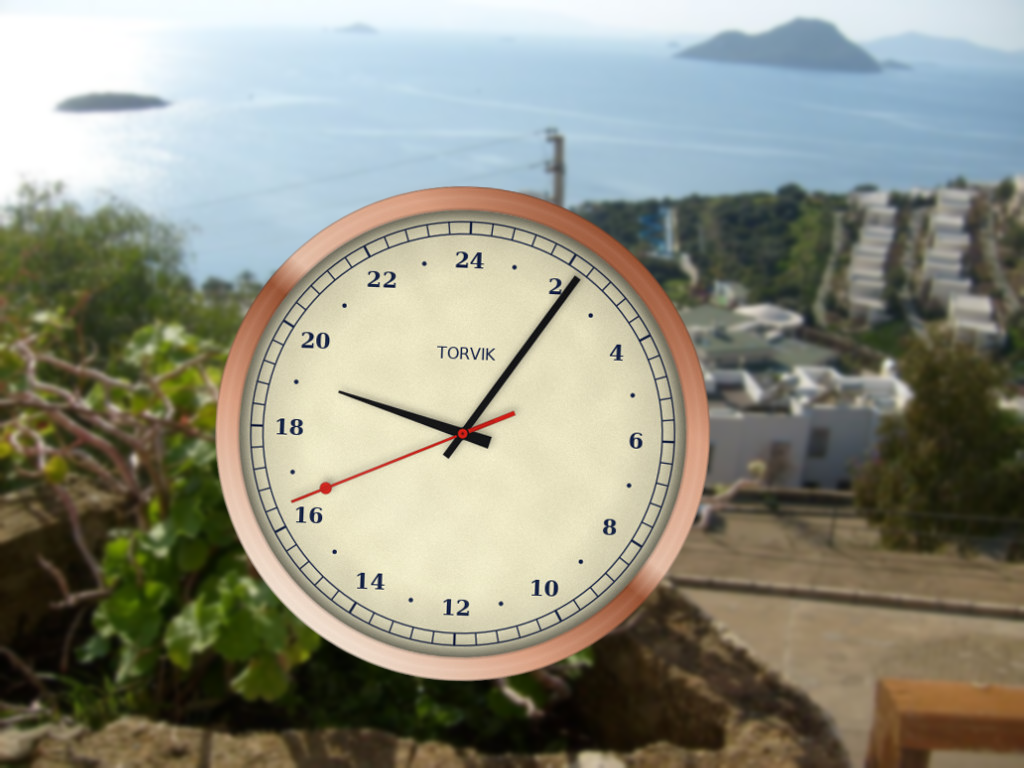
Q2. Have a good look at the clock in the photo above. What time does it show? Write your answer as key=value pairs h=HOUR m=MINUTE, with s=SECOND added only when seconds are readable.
h=19 m=5 s=41
